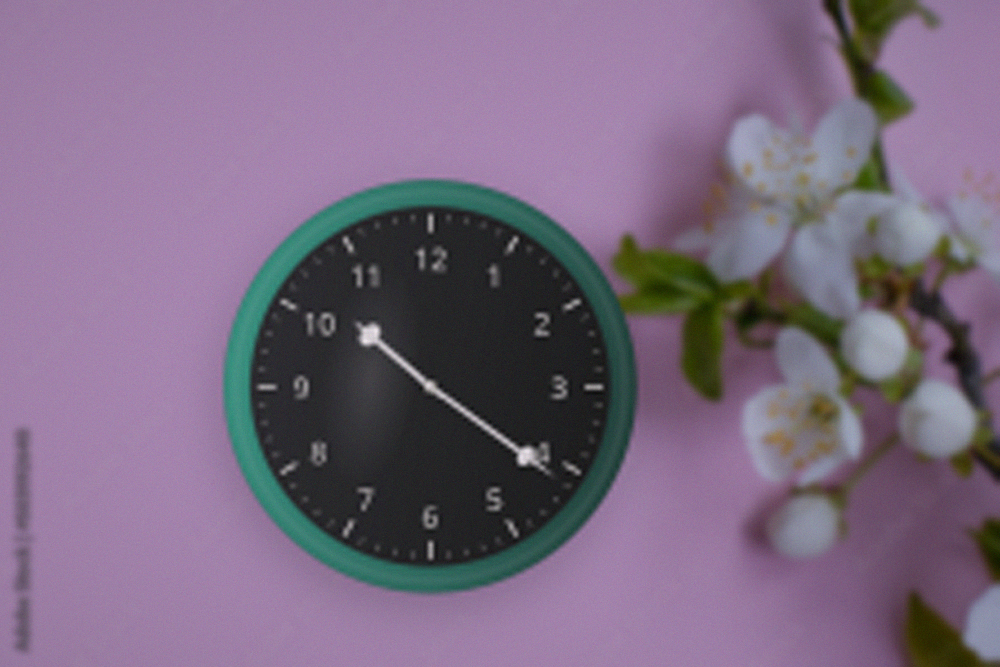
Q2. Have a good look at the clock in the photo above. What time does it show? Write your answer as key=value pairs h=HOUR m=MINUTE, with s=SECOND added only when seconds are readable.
h=10 m=21
